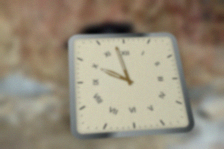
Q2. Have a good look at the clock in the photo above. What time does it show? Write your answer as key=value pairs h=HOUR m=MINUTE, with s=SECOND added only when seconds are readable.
h=9 m=58
